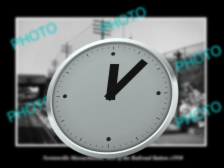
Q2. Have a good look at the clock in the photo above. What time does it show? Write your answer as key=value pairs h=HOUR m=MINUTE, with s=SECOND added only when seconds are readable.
h=12 m=7
